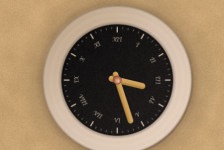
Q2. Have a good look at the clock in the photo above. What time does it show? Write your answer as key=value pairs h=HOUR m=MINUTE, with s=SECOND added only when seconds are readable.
h=3 m=27
